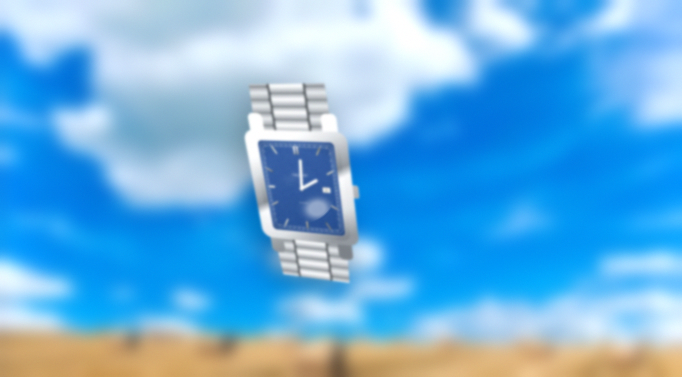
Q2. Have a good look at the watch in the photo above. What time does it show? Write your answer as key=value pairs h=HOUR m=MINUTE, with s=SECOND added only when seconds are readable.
h=2 m=1
